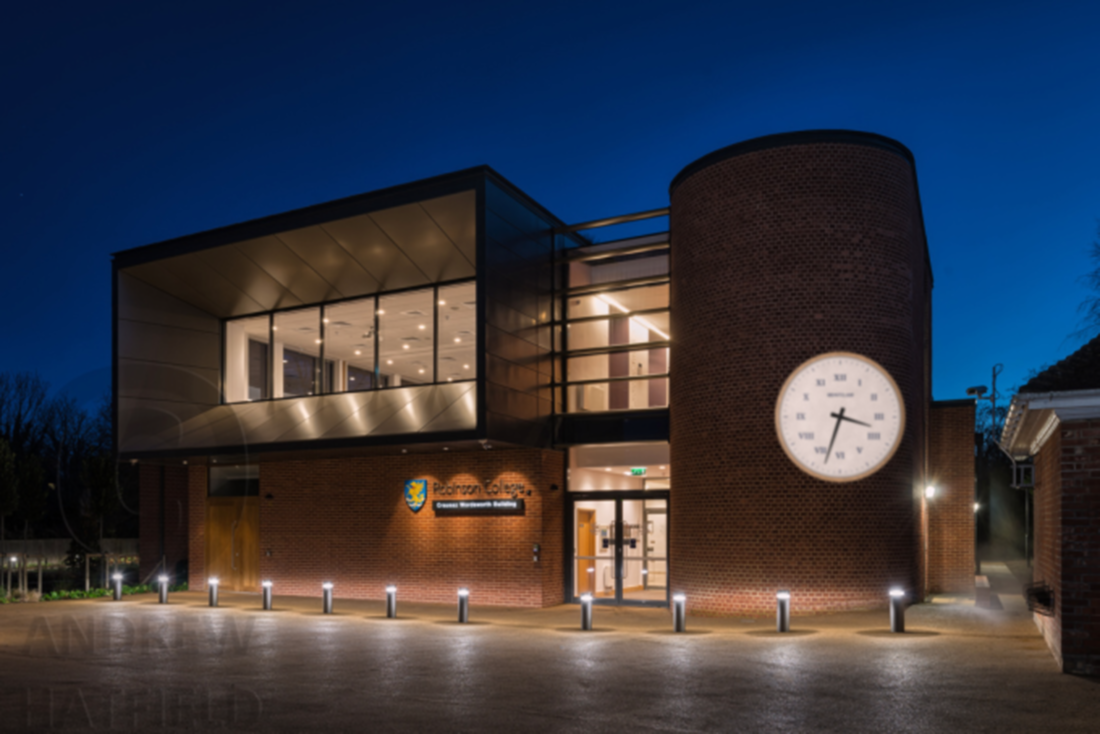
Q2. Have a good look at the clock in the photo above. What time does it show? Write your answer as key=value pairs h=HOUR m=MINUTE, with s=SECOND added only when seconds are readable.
h=3 m=33
